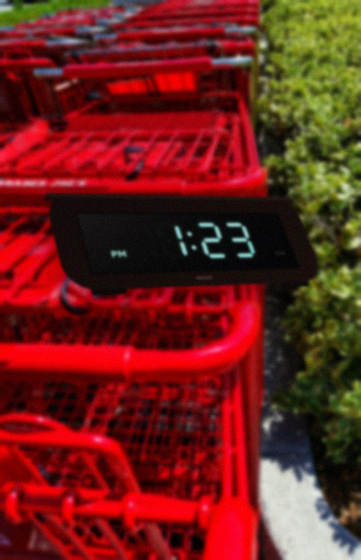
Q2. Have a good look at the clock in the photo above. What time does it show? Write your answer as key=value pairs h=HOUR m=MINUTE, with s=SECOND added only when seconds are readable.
h=1 m=23
